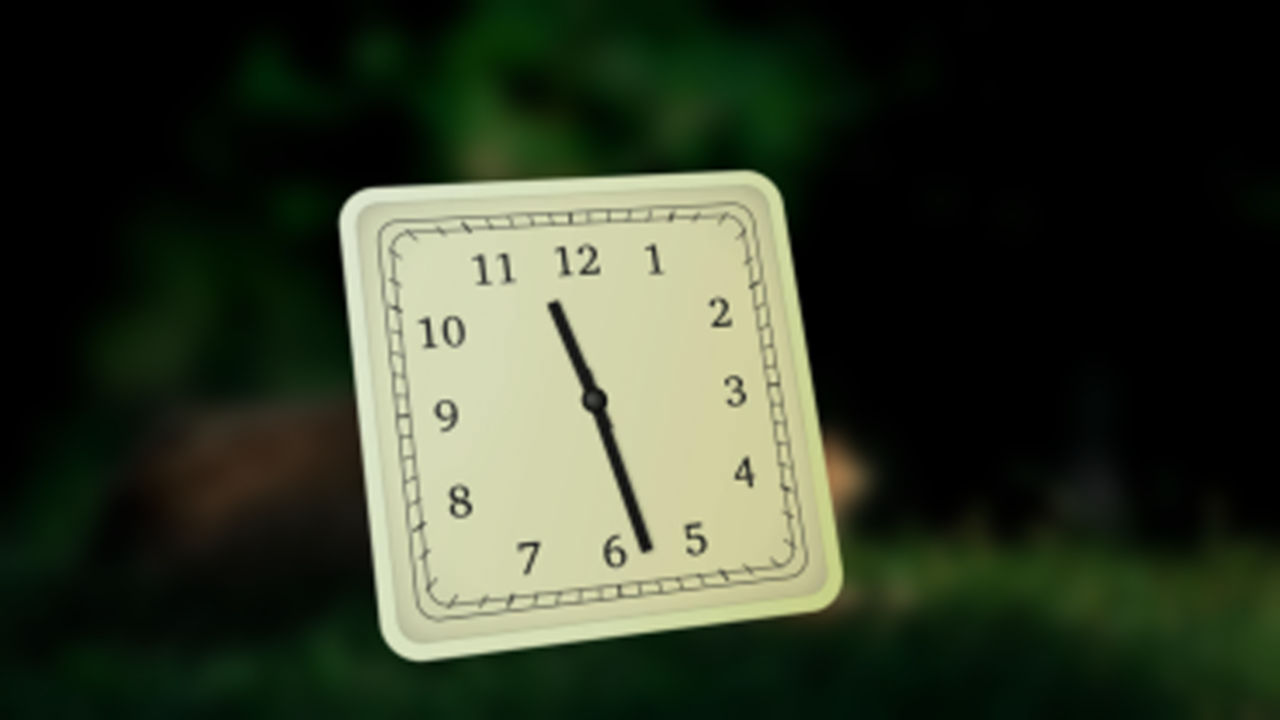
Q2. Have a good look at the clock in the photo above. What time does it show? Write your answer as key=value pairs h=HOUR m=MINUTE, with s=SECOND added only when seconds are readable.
h=11 m=28
